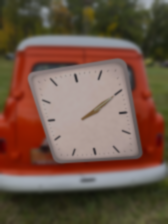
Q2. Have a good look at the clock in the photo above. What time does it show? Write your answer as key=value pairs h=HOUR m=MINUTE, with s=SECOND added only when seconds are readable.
h=2 m=10
